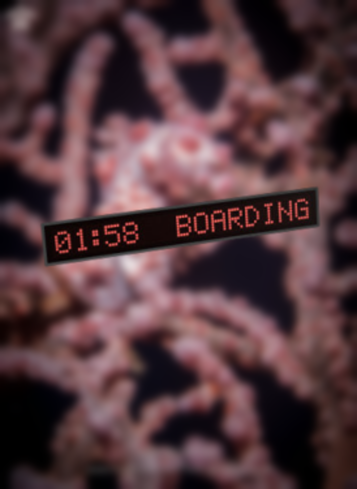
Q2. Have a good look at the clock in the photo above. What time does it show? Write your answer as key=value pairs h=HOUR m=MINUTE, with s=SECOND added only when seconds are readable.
h=1 m=58
